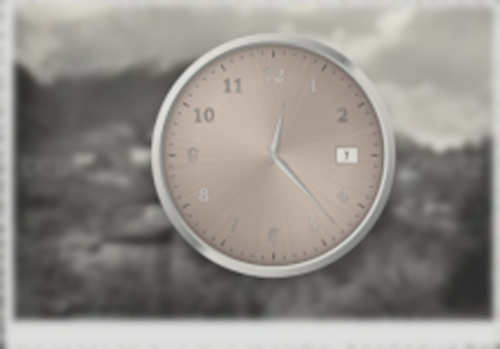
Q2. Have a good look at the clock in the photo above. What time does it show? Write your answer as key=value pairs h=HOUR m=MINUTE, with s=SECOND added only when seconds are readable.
h=12 m=23
